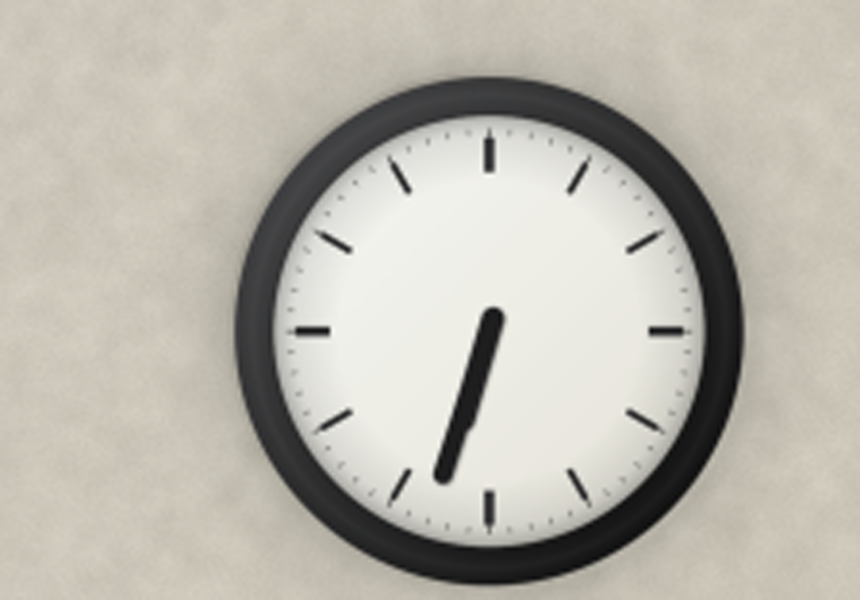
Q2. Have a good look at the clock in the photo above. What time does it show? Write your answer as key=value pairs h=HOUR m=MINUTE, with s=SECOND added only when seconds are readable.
h=6 m=33
